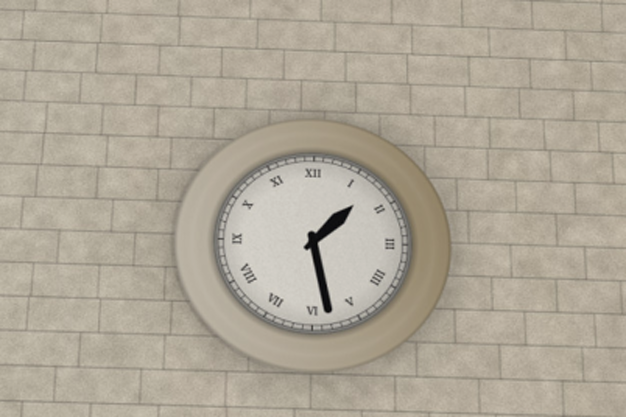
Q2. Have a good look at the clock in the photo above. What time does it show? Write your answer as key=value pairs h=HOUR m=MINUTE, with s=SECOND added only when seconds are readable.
h=1 m=28
